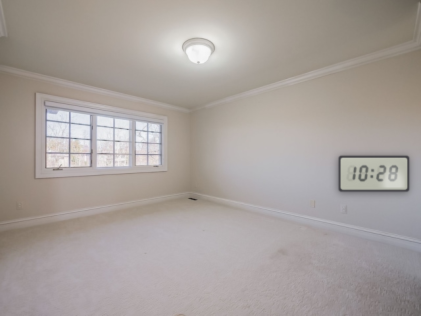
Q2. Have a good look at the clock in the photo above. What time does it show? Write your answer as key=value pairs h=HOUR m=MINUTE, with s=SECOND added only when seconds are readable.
h=10 m=28
